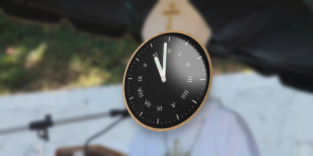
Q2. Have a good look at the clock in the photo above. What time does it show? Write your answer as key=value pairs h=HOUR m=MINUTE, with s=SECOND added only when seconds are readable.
h=10 m=59
